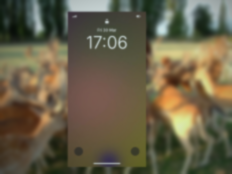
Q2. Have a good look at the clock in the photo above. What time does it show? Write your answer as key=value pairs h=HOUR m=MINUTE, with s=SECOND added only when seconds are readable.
h=17 m=6
